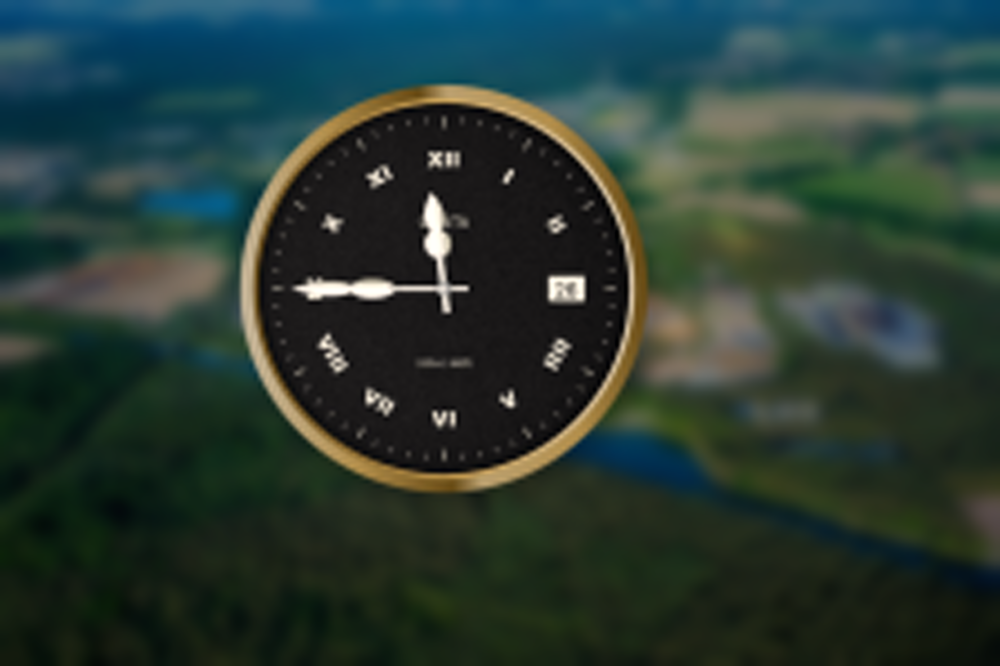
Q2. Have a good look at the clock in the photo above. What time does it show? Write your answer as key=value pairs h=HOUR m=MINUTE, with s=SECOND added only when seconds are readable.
h=11 m=45
